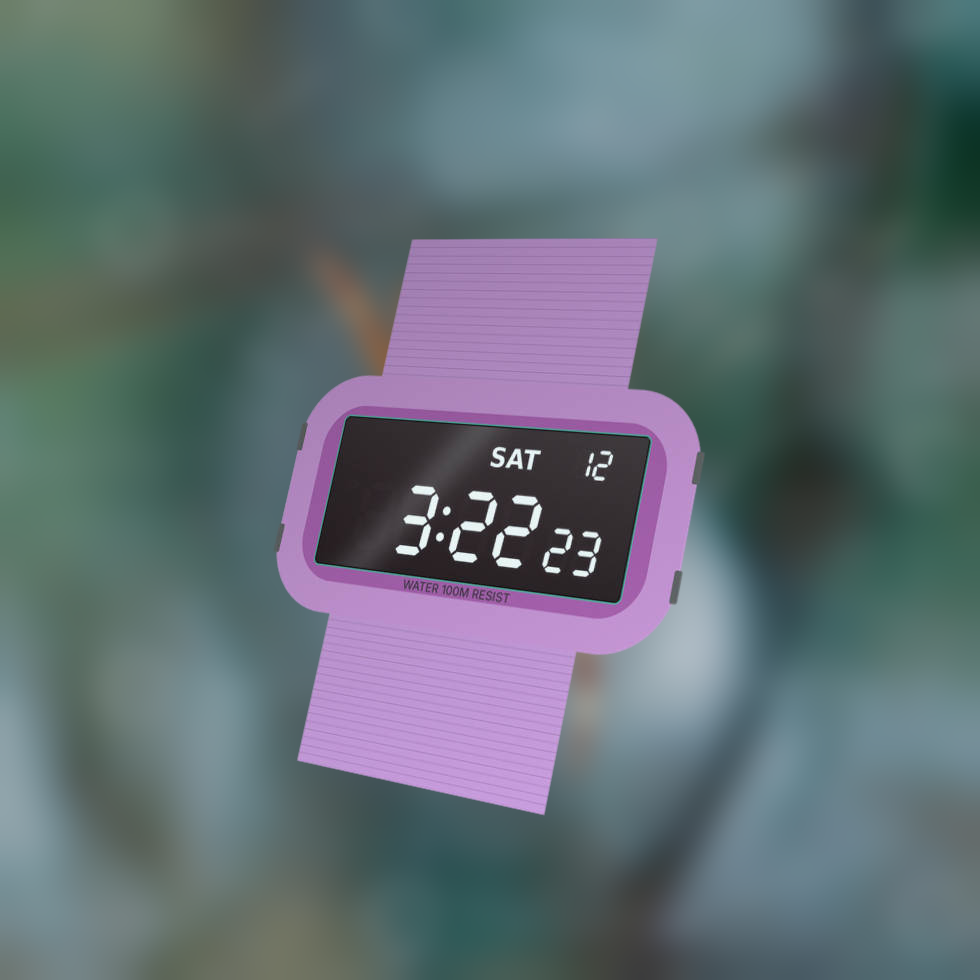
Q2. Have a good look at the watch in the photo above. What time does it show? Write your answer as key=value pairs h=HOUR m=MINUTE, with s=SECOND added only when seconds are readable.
h=3 m=22 s=23
